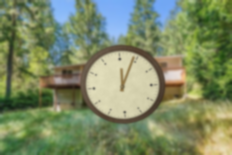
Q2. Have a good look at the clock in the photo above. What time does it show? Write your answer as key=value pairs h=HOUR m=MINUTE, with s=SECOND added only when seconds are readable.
h=12 m=4
